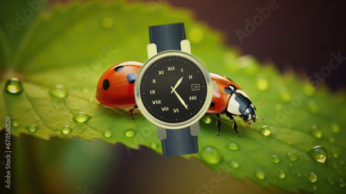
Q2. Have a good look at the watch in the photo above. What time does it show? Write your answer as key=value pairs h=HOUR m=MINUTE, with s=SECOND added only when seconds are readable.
h=1 m=25
